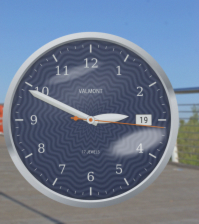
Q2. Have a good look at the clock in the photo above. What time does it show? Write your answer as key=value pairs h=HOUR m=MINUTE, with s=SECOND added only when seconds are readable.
h=2 m=49 s=16
